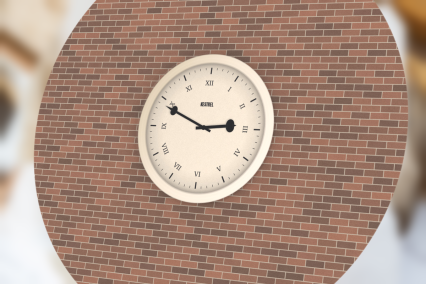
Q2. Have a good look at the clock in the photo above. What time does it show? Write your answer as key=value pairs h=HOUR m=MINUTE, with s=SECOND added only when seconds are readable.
h=2 m=49
